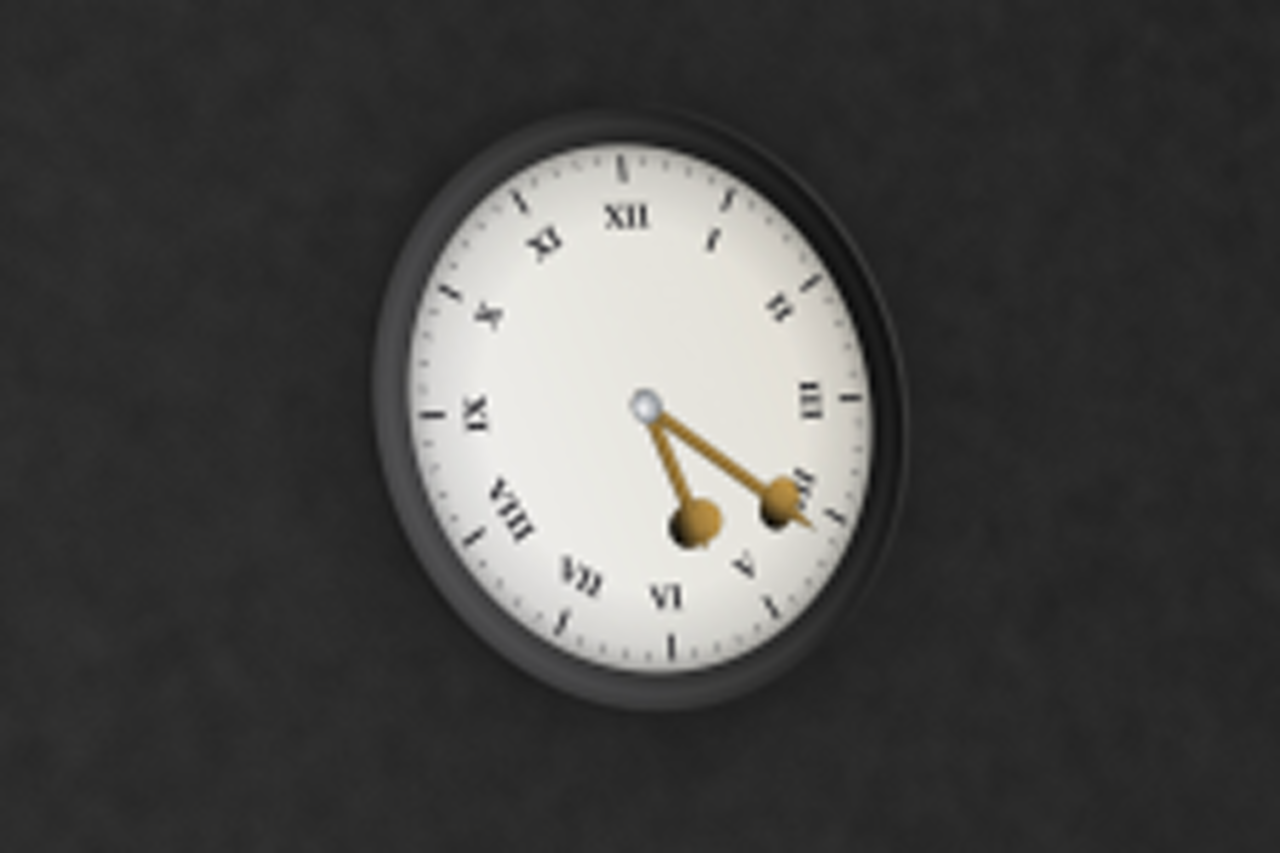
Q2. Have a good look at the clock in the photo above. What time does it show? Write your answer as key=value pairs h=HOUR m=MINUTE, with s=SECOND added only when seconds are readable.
h=5 m=21
